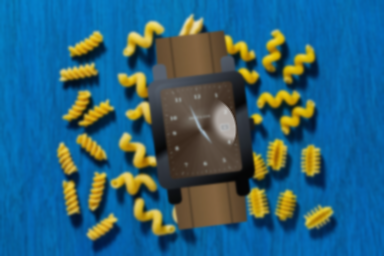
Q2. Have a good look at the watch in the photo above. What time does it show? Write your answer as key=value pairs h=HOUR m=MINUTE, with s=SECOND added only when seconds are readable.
h=4 m=57
